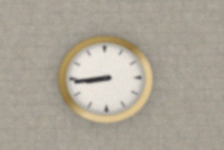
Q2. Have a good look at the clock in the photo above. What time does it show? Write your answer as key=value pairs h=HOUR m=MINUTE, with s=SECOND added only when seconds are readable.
h=8 m=44
